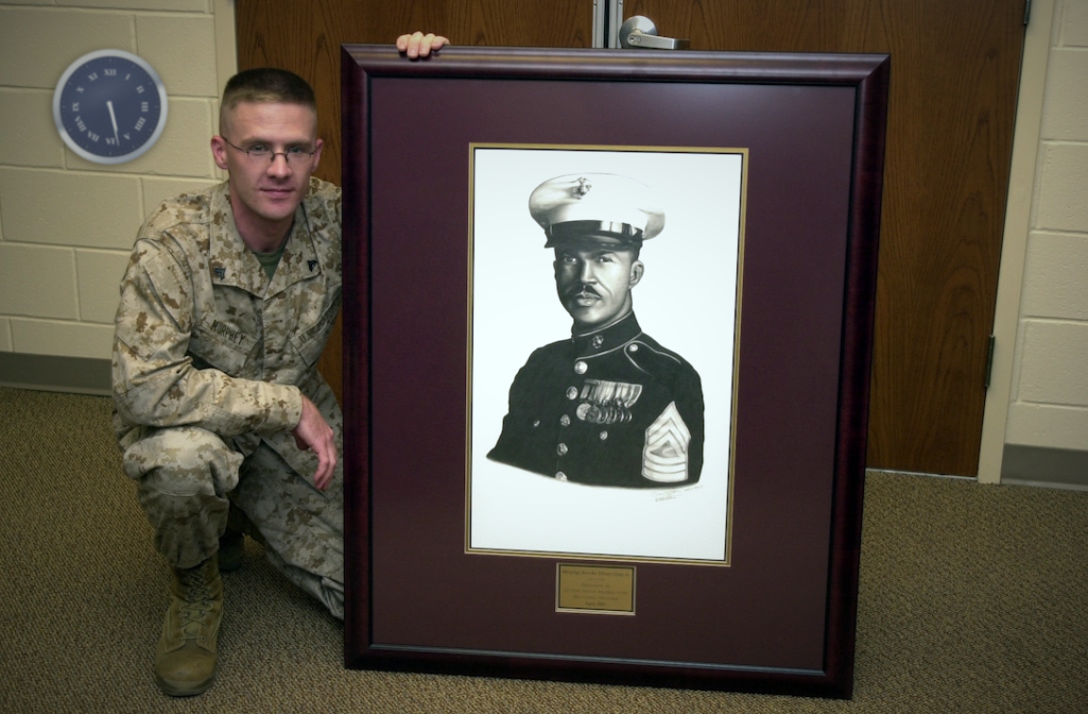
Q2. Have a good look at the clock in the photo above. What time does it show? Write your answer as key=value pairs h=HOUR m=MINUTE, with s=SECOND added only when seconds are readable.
h=5 m=28
